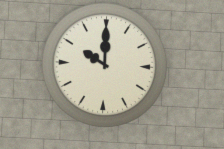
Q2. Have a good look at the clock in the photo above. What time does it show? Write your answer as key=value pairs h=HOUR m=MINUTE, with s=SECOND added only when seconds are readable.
h=10 m=0
